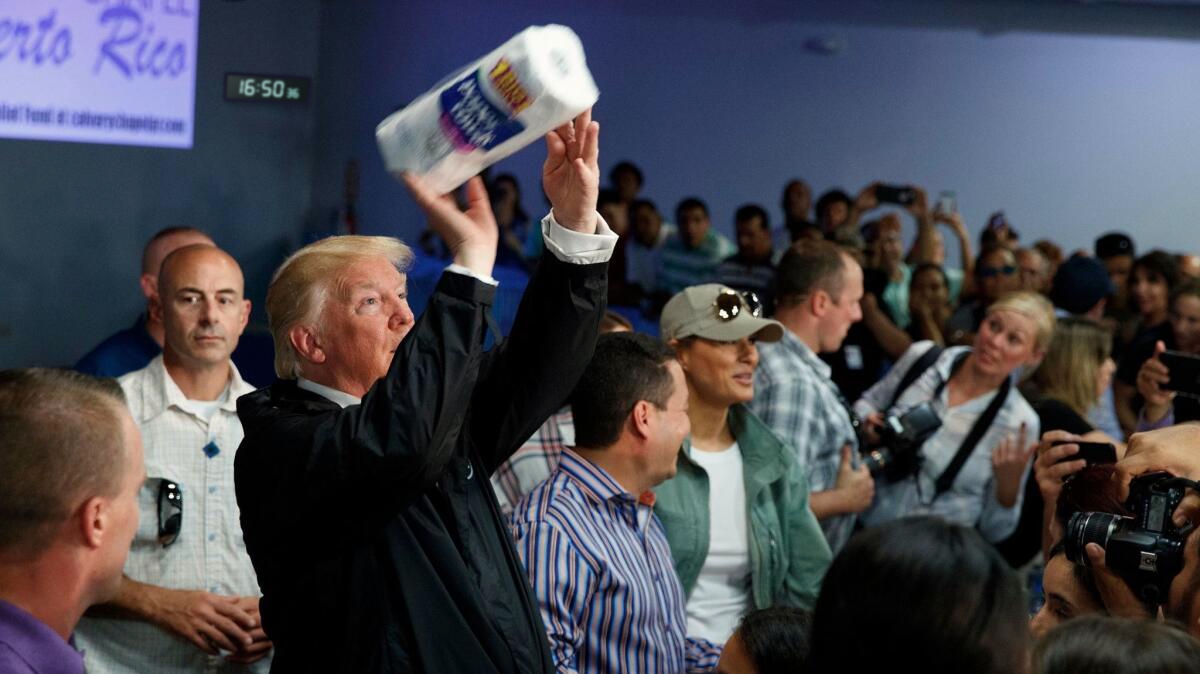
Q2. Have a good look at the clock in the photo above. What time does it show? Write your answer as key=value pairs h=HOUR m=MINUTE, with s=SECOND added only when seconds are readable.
h=16 m=50
